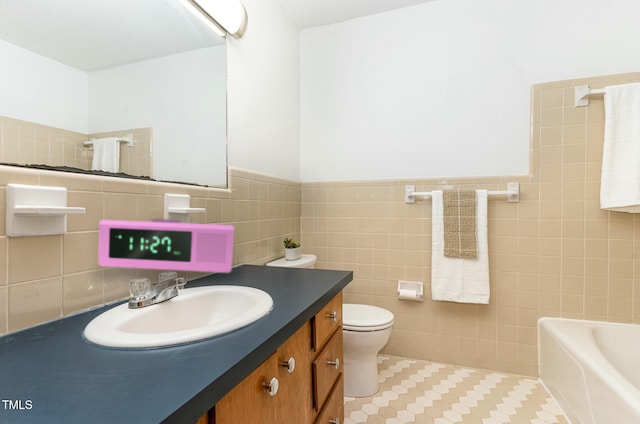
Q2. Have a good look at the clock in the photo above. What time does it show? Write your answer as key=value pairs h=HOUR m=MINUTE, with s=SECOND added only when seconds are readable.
h=11 m=27
